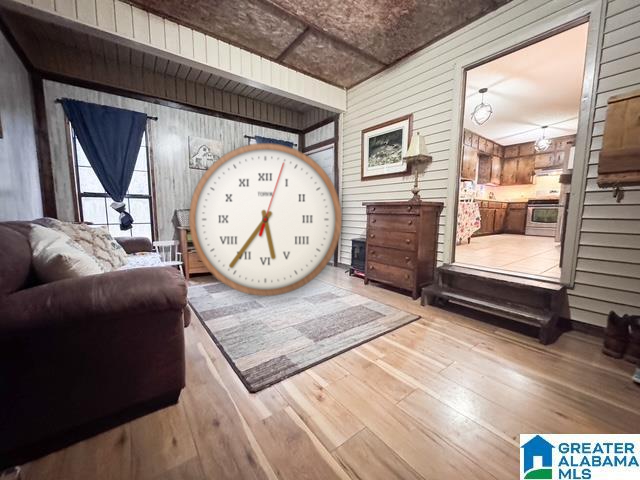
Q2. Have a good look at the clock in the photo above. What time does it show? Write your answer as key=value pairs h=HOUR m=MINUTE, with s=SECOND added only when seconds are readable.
h=5 m=36 s=3
